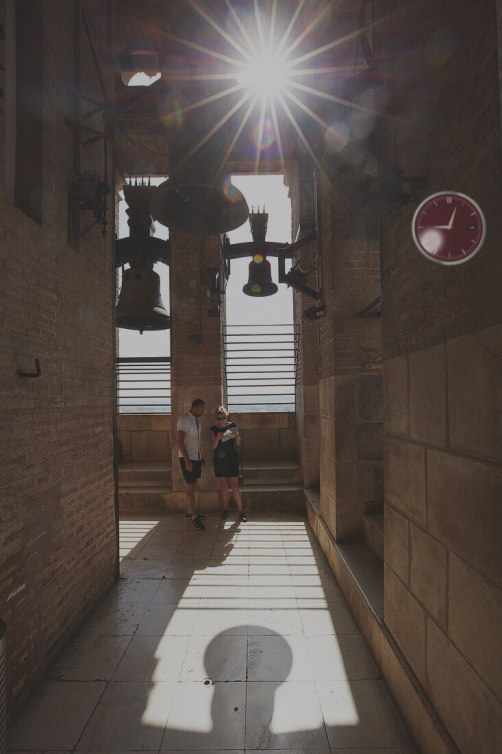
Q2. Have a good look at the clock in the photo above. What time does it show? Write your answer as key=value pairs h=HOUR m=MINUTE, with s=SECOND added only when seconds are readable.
h=9 m=3
